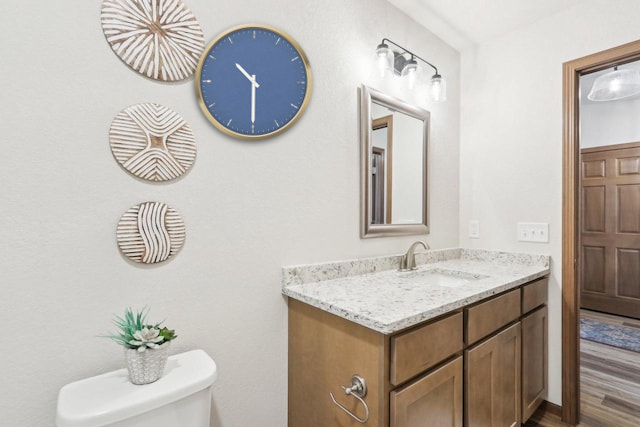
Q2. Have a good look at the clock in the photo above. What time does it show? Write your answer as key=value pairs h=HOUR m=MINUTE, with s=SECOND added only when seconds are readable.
h=10 m=30
